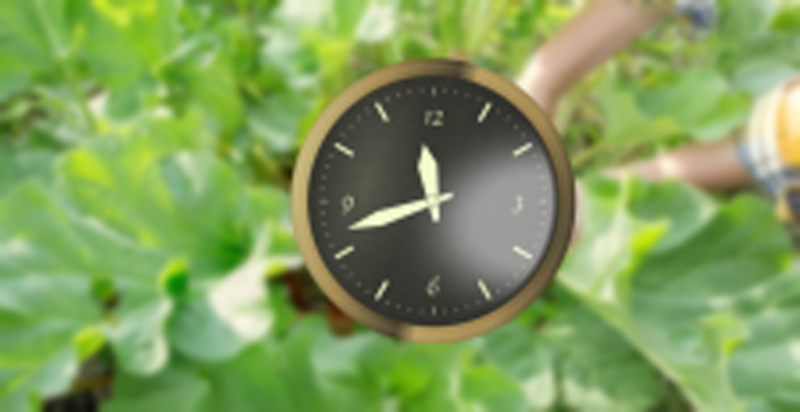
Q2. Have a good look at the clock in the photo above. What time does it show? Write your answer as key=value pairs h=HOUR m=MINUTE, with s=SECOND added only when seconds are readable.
h=11 m=42
